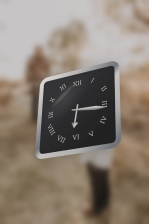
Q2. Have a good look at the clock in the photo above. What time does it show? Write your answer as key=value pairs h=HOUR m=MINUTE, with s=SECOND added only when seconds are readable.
h=6 m=16
